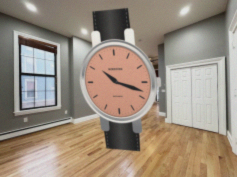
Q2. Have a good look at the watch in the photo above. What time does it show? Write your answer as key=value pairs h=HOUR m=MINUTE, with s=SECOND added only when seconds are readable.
h=10 m=18
